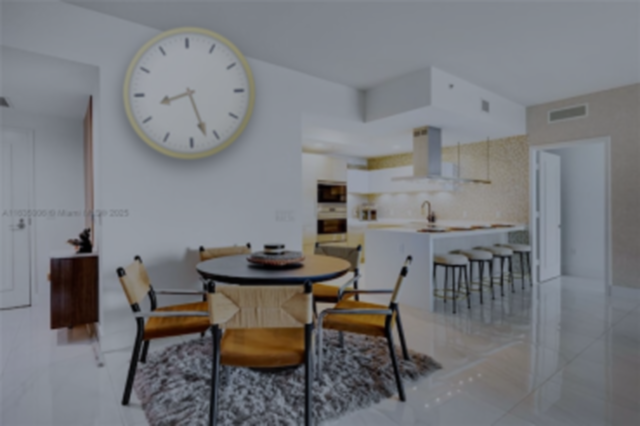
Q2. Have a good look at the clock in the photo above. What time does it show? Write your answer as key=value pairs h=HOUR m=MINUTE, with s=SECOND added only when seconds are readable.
h=8 m=27
